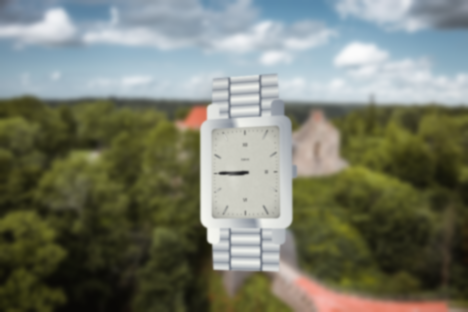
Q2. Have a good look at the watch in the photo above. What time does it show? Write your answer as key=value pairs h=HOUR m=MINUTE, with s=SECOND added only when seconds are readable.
h=8 m=45
